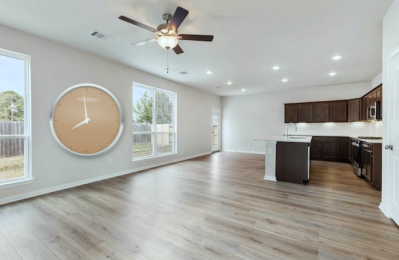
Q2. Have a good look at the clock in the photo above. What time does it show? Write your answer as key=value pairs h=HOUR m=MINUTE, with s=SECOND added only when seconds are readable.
h=7 m=59
